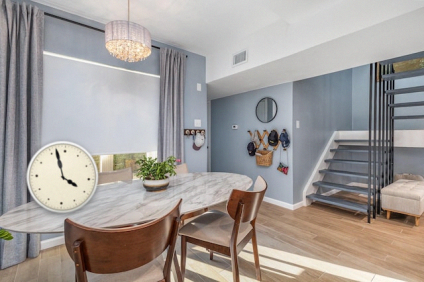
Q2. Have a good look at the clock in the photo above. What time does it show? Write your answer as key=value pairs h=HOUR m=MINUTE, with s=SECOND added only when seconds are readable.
h=3 m=57
